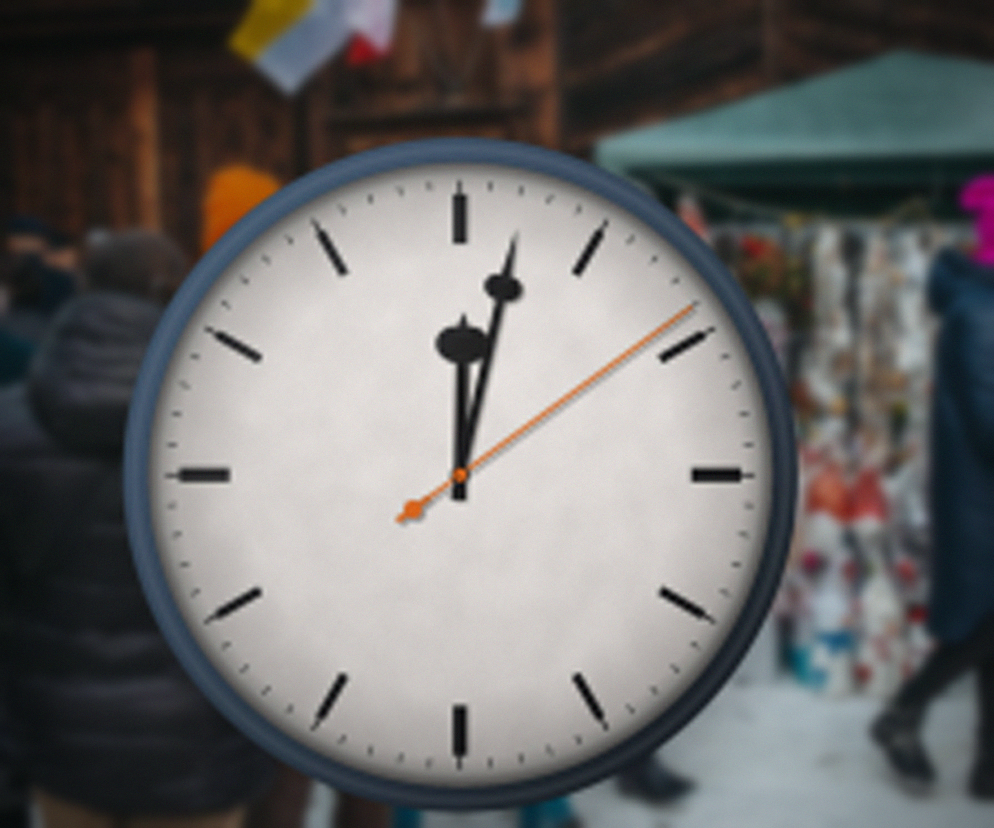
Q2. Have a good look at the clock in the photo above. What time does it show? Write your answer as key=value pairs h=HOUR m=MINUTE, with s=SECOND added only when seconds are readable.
h=12 m=2 s=9
